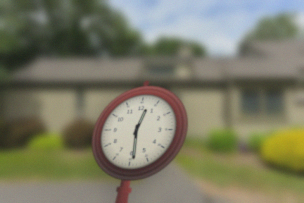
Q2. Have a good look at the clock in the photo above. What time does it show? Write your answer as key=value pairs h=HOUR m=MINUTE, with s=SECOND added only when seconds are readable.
h=12 m=29
